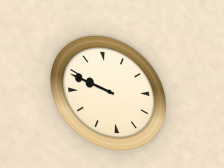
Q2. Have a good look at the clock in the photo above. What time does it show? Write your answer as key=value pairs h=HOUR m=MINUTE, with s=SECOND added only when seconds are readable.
h=9 m=49
